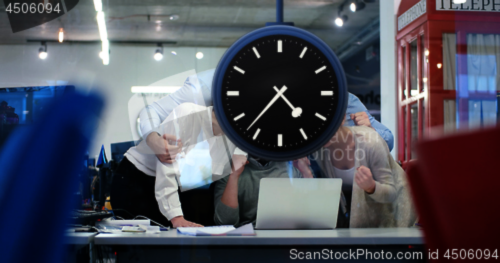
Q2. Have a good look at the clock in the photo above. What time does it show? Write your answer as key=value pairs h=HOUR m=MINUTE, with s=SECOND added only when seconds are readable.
h=4 m=37
